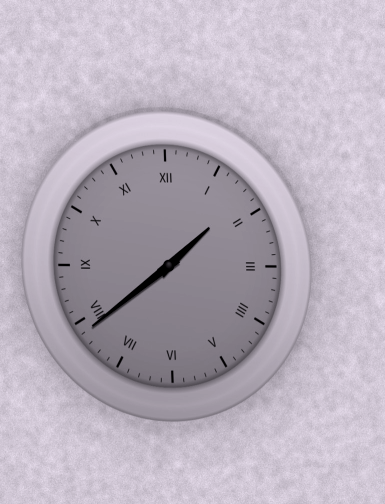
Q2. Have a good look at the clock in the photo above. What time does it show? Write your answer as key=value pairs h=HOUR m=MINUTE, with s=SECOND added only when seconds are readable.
h=1 m=39
